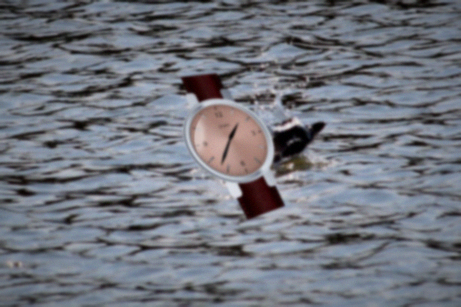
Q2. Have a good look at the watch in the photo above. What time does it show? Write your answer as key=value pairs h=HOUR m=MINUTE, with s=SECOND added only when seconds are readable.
h=1 m=37
